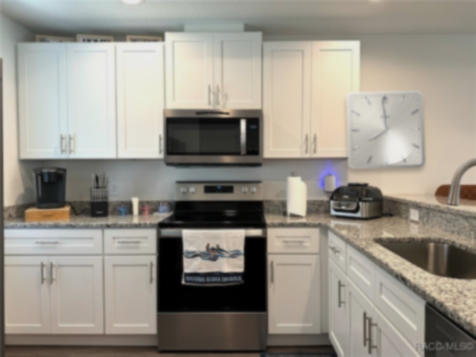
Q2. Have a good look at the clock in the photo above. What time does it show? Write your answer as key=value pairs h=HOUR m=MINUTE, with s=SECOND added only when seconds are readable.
h=7 m=59
